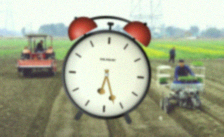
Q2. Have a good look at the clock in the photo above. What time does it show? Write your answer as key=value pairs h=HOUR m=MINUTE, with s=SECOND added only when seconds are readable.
h=6 m=27
